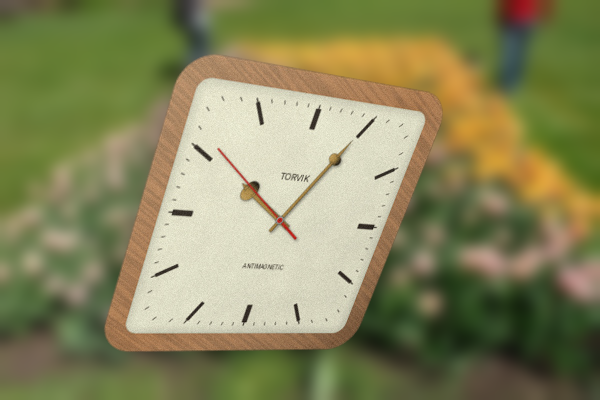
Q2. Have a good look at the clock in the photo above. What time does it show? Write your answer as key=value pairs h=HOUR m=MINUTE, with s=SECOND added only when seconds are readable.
h=10 m=4 s=51
